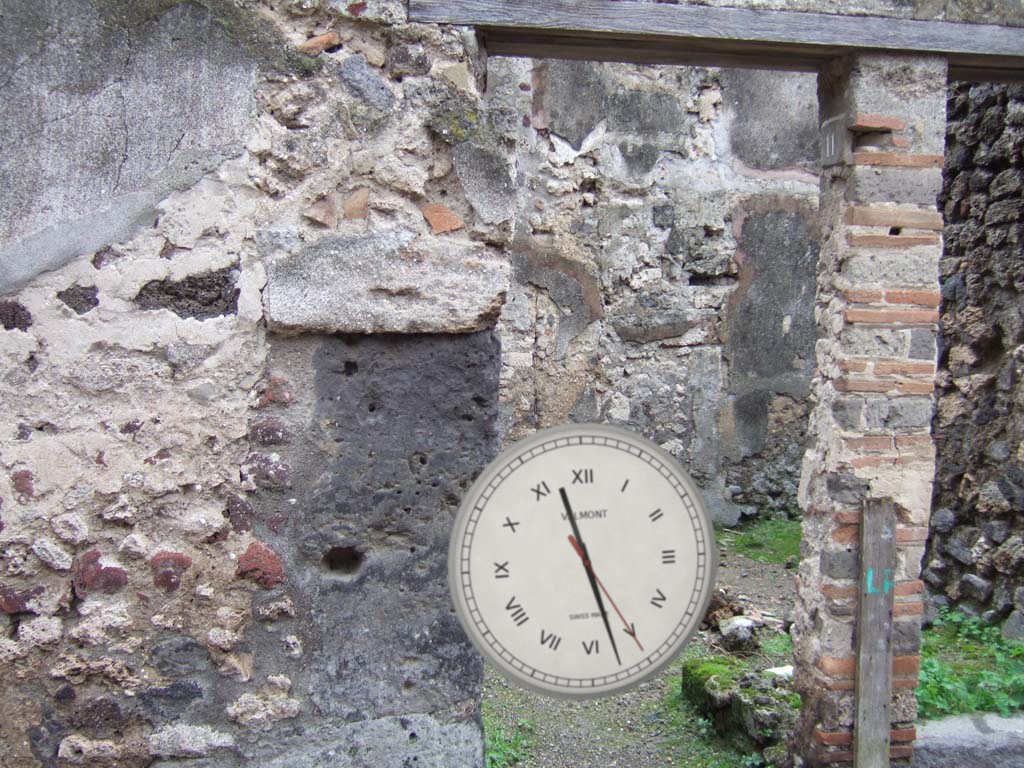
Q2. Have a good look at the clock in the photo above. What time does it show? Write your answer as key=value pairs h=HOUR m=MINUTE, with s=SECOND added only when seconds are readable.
h=11 m=27 s=25
